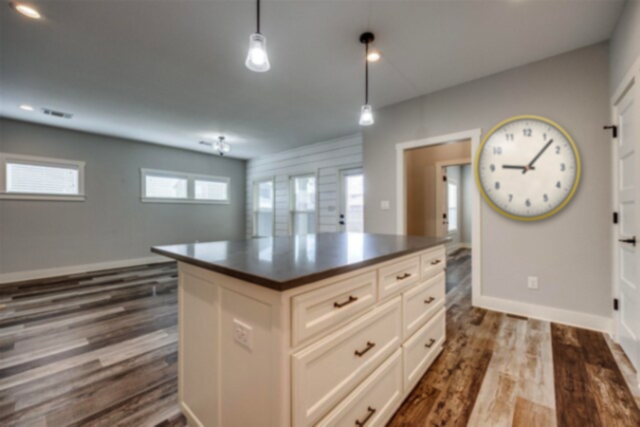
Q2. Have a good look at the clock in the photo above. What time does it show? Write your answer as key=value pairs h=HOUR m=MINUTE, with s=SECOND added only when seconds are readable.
h=9 m=7
